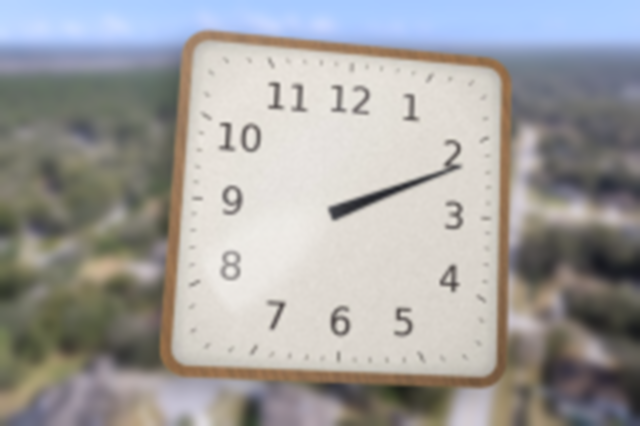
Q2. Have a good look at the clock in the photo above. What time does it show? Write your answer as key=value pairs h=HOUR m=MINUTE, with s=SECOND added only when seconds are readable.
h=2 m=11
